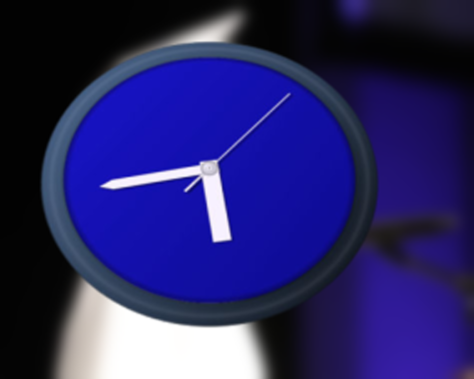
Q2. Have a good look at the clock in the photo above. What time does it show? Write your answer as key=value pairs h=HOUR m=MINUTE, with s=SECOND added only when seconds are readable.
h=5 m=43 s=7
